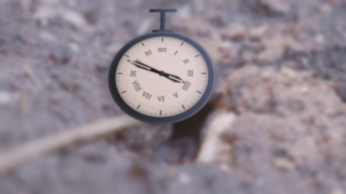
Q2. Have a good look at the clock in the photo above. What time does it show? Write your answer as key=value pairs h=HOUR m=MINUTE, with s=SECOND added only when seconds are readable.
h=3 m=49
